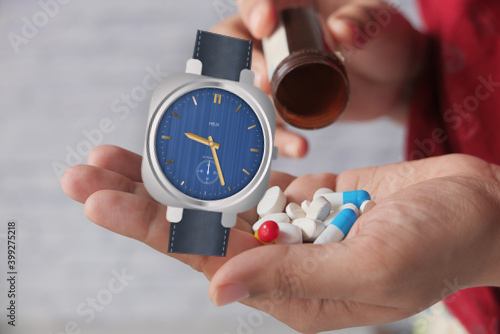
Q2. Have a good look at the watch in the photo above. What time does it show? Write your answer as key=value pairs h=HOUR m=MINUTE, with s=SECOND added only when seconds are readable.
h=9 m=26
